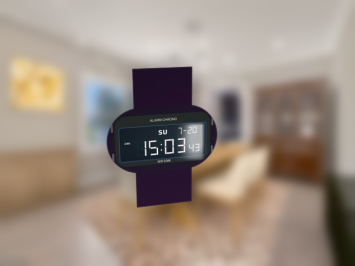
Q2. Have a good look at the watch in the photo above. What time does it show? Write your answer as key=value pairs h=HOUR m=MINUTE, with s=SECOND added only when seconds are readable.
h=15 m=3 s=43
